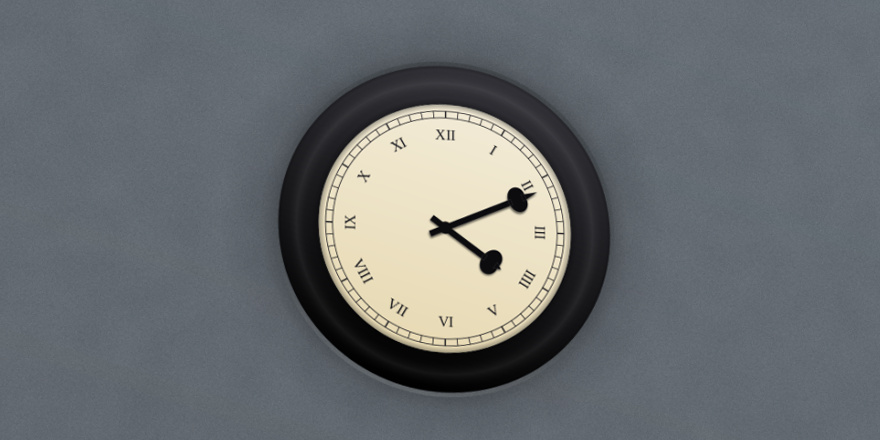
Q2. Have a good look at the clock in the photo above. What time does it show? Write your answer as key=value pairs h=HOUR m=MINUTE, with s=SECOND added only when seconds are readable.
h=4 m=11
